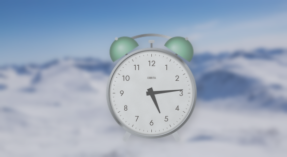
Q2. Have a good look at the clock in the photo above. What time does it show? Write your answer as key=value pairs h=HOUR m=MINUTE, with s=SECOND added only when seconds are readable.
h=5 m=14
